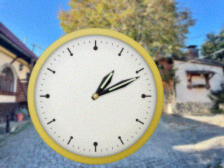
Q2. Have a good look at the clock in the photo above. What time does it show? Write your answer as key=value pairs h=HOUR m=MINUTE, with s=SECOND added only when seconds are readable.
h=1 m=11
